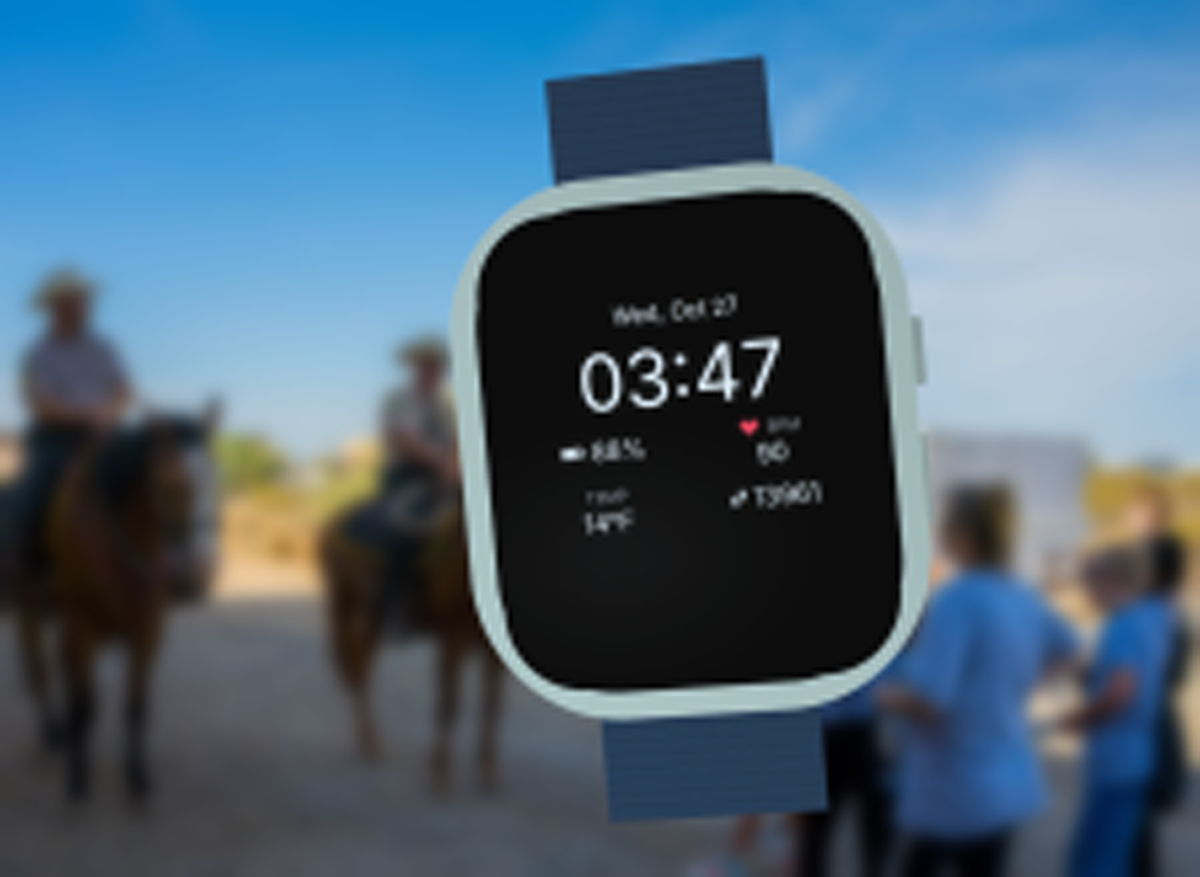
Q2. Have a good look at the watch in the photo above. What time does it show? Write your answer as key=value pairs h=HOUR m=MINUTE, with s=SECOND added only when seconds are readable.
h=3 m=47
